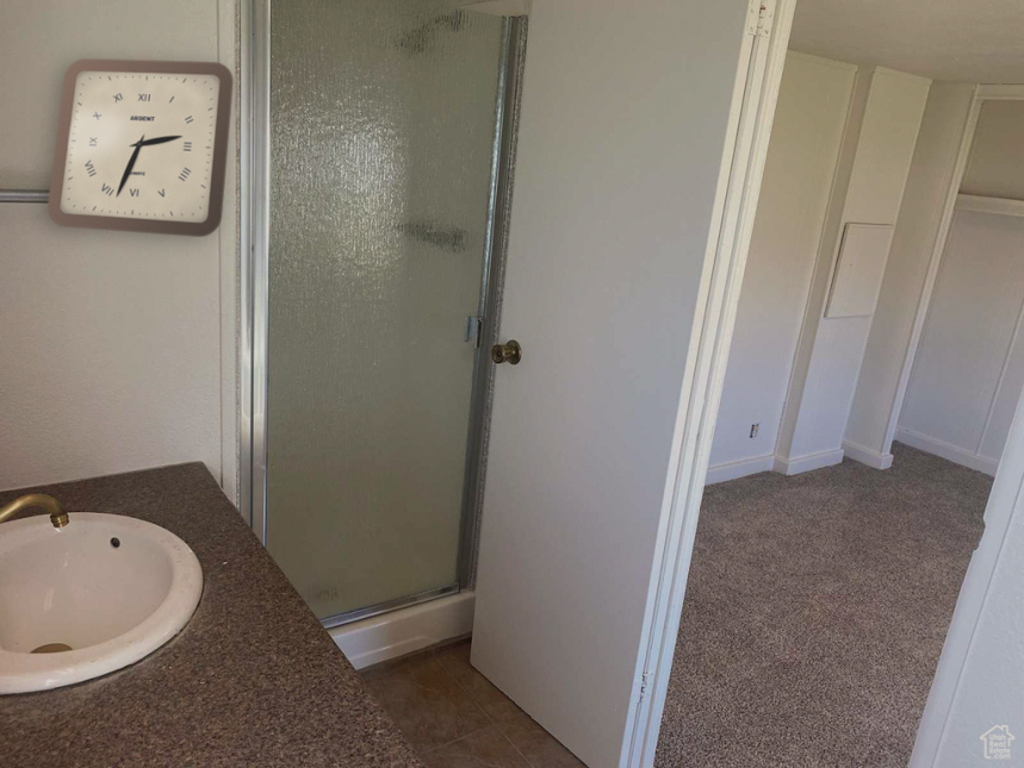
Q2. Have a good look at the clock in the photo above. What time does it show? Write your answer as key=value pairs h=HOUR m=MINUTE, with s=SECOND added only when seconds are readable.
h=2 m=33
